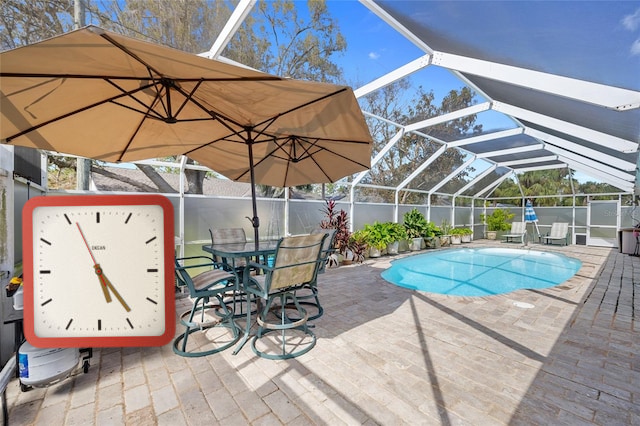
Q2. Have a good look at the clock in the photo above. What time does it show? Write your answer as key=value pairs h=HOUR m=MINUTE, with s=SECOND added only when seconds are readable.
h=5 m=23 s=56
